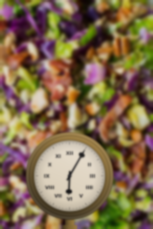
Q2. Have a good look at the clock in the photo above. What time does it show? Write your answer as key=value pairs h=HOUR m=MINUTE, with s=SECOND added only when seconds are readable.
h=6 m=5
